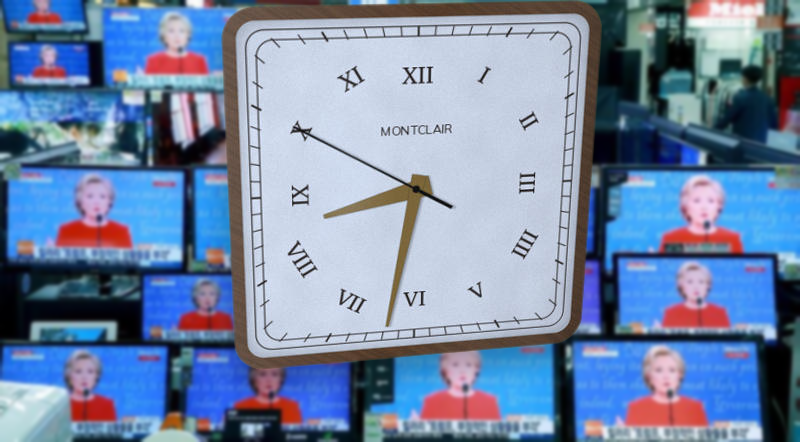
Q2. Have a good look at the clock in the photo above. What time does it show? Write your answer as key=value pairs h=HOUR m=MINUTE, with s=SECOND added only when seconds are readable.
h=8 m=31 s=50
